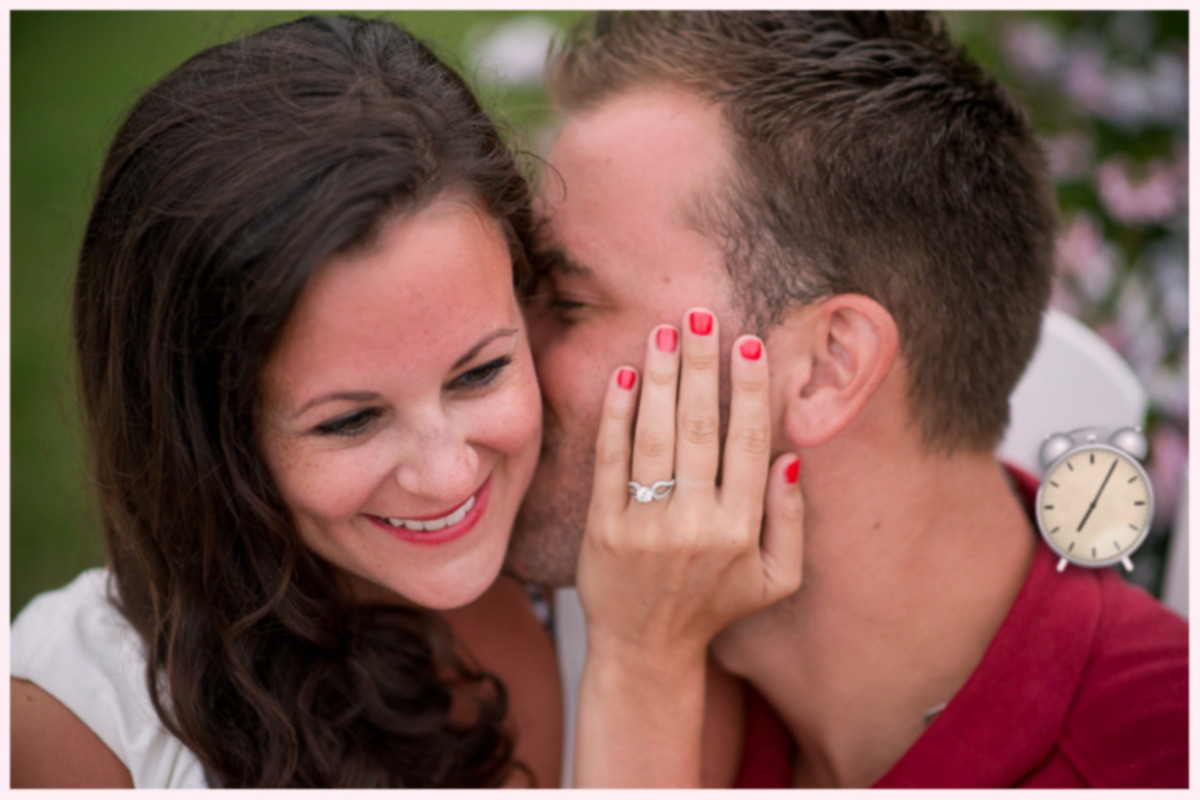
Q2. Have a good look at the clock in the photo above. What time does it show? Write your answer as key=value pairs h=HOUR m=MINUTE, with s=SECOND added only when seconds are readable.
h=7 m=5
